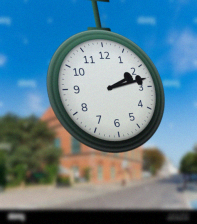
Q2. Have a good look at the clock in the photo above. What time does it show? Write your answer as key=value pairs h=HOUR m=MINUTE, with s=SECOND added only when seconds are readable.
h=2 m=13
